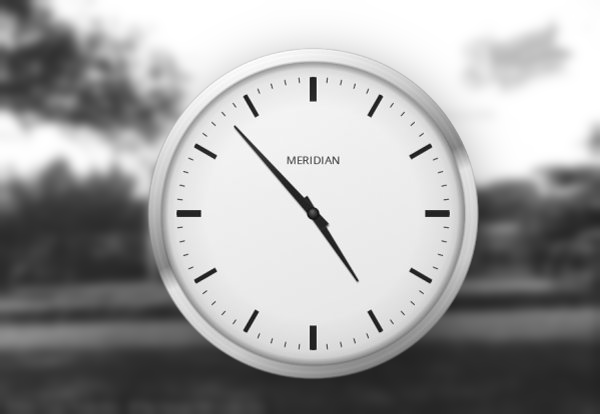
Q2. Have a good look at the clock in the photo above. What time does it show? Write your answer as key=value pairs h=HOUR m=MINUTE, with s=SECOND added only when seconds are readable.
h=4 m=53
